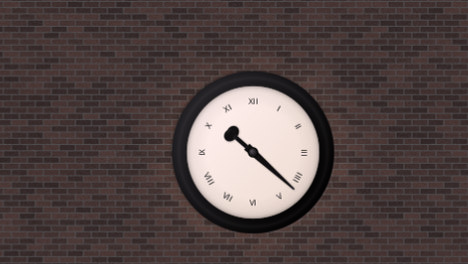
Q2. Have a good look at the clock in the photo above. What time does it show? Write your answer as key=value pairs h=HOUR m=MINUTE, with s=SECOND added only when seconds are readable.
h=10 m=22
